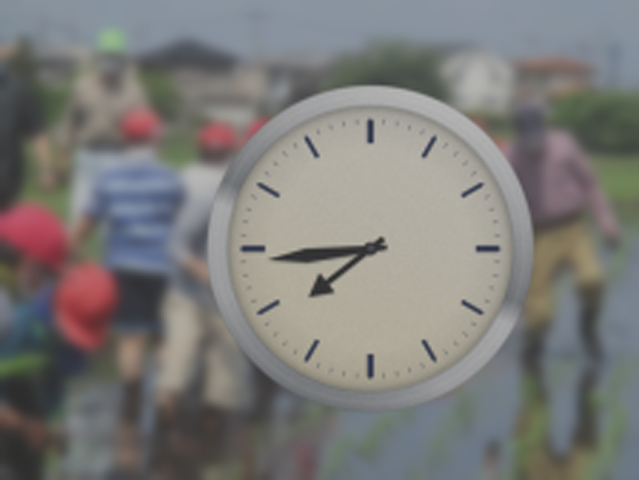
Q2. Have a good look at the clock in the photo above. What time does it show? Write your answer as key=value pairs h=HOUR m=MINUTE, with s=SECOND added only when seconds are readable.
h=7 m=44
